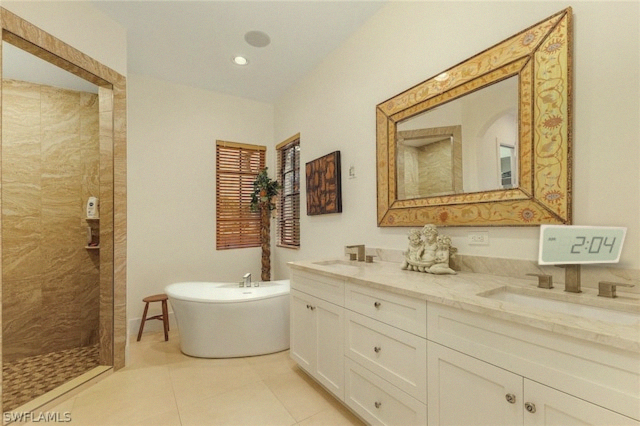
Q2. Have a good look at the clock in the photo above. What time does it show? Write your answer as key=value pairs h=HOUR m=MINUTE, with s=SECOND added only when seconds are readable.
h=2 m=4
